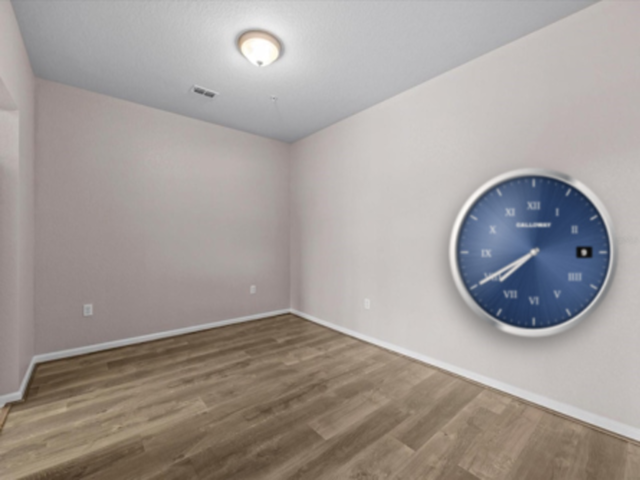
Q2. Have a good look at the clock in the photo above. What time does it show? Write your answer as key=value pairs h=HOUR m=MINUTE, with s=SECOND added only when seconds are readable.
h=7 m=40
